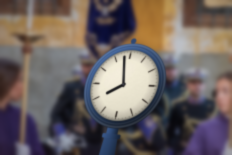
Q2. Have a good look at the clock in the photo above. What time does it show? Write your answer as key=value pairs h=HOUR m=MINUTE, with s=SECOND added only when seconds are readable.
h=7 m=58
